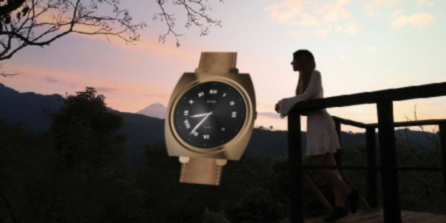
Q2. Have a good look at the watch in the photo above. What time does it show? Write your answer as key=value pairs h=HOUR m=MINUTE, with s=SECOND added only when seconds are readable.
h=8 m=36
